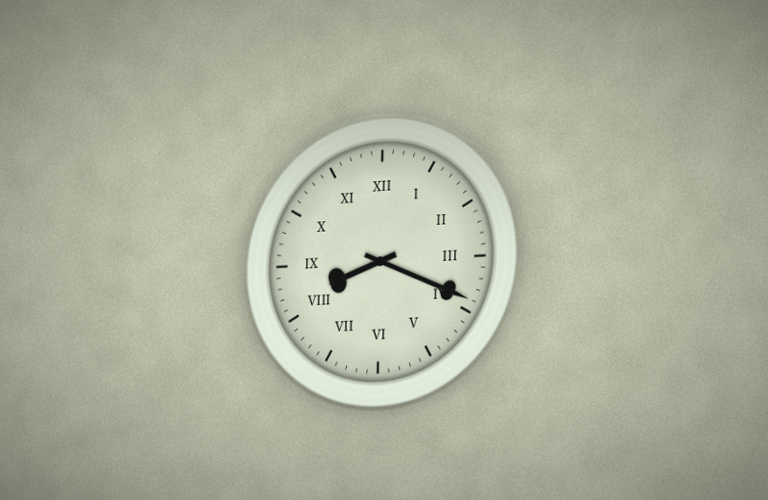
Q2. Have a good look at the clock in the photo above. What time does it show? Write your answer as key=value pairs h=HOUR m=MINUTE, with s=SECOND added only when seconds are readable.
h=8 m=19
